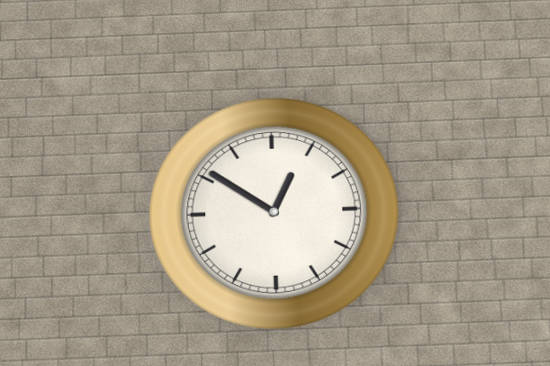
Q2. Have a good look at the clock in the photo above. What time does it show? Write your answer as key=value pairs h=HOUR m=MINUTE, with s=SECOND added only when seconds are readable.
h=12 m=51
